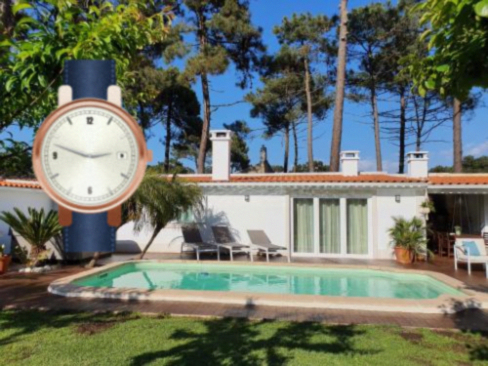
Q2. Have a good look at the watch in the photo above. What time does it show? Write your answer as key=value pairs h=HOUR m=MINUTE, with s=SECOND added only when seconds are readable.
h=2 m=48
